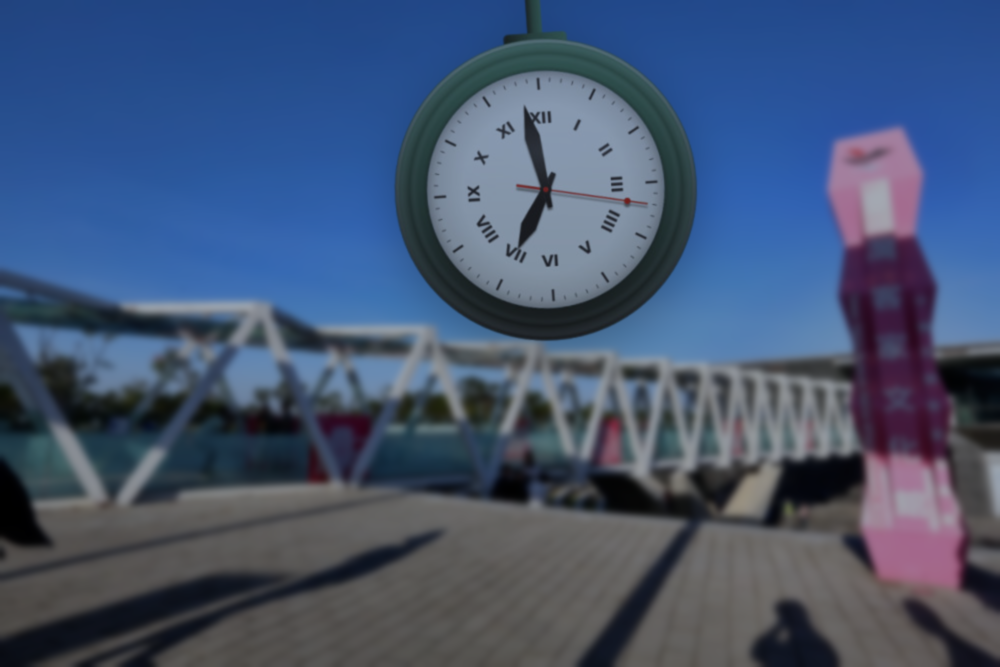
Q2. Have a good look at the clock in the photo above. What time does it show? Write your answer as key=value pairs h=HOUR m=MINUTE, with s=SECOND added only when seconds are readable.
h=6 m=58 s=17
